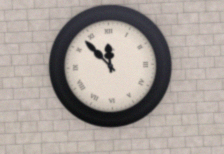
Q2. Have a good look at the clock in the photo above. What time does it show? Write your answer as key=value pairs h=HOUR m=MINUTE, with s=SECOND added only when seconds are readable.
h=11 m=53
